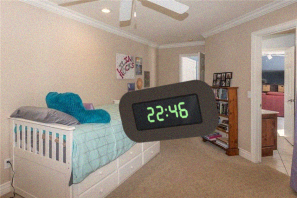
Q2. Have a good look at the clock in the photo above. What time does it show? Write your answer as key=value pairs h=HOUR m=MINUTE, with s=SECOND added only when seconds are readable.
h=22 m=46
